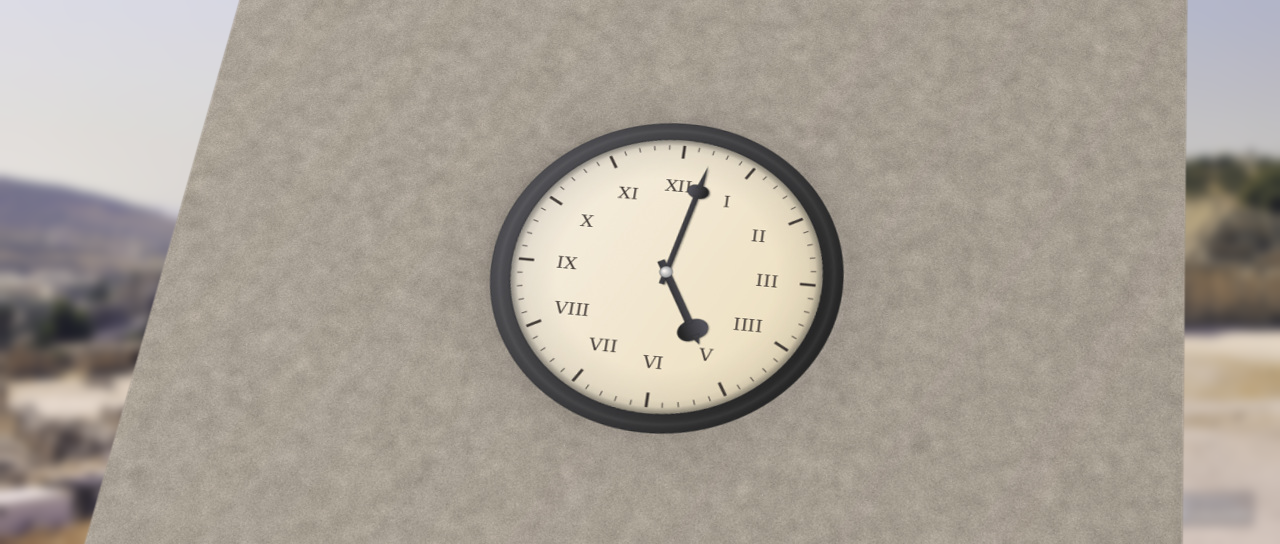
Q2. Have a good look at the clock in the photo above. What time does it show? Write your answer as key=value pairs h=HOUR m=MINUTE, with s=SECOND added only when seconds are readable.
h=5 m=2
